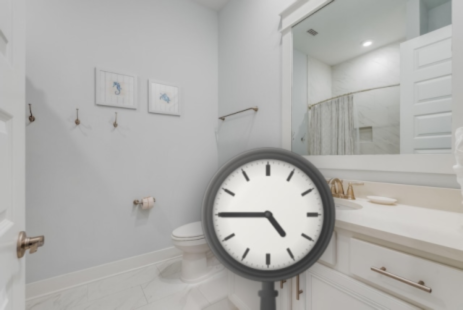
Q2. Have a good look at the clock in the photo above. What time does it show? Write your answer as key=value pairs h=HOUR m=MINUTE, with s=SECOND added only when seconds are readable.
h=4 m=45
